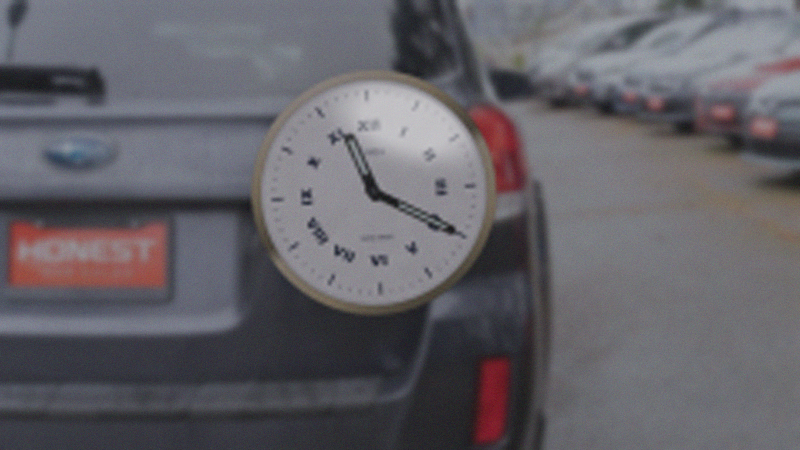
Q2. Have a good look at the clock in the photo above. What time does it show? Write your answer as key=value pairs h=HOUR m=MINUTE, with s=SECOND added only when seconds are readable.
h=11 m=20
